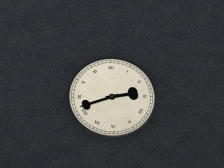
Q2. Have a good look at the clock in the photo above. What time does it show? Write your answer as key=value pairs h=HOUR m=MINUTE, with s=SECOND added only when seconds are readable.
h=2 m=42
